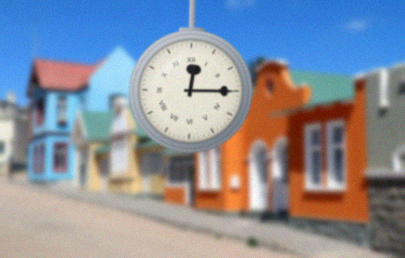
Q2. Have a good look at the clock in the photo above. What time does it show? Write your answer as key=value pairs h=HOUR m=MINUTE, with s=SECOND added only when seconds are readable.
h=12 m=15
